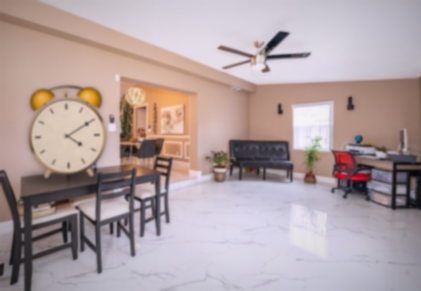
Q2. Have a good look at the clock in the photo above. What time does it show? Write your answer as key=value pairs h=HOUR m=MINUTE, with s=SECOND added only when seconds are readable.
h=4 m=10
